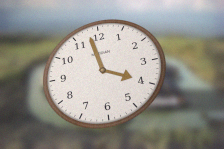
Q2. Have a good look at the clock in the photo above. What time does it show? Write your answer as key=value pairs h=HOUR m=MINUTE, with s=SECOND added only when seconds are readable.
h=3 m=58
